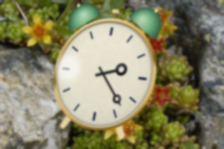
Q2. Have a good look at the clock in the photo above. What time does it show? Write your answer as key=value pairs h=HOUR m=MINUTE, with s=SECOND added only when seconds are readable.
h=2 m=23
